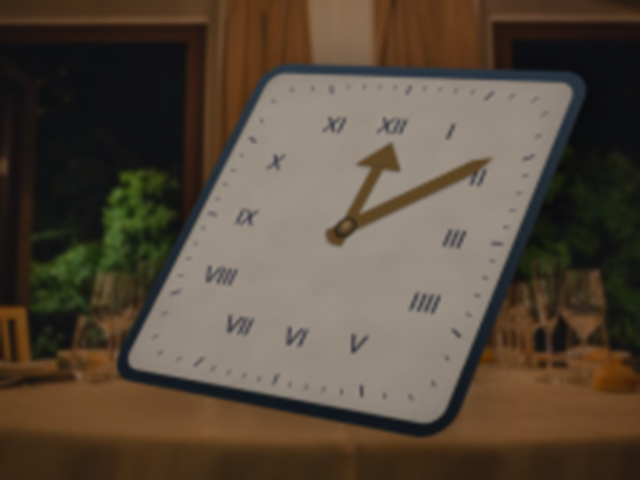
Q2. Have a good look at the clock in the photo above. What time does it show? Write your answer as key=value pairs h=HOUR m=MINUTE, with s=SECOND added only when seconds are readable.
h=12 m=9
